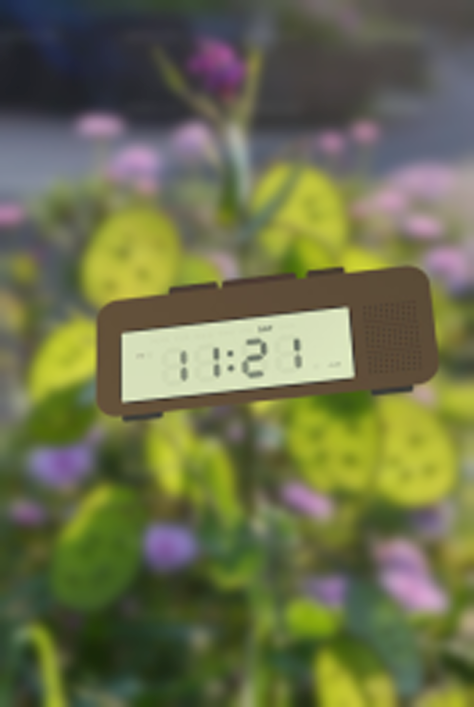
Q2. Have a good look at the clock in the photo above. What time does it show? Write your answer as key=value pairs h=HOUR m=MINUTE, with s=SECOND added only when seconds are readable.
h=11 m=21
